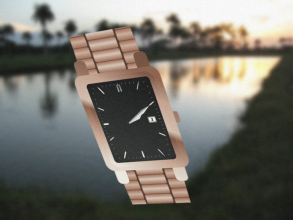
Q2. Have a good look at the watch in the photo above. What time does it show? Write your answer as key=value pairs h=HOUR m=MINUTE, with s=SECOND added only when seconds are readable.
h=2 m=10
